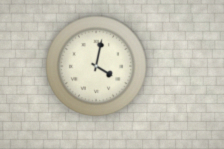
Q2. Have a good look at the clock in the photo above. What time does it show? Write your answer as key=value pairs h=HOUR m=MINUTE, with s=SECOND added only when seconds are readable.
h=4 m=2
